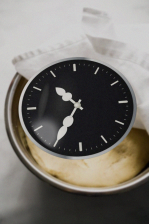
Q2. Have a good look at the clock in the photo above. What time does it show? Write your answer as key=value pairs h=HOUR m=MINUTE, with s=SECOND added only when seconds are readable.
h=10 m=35
